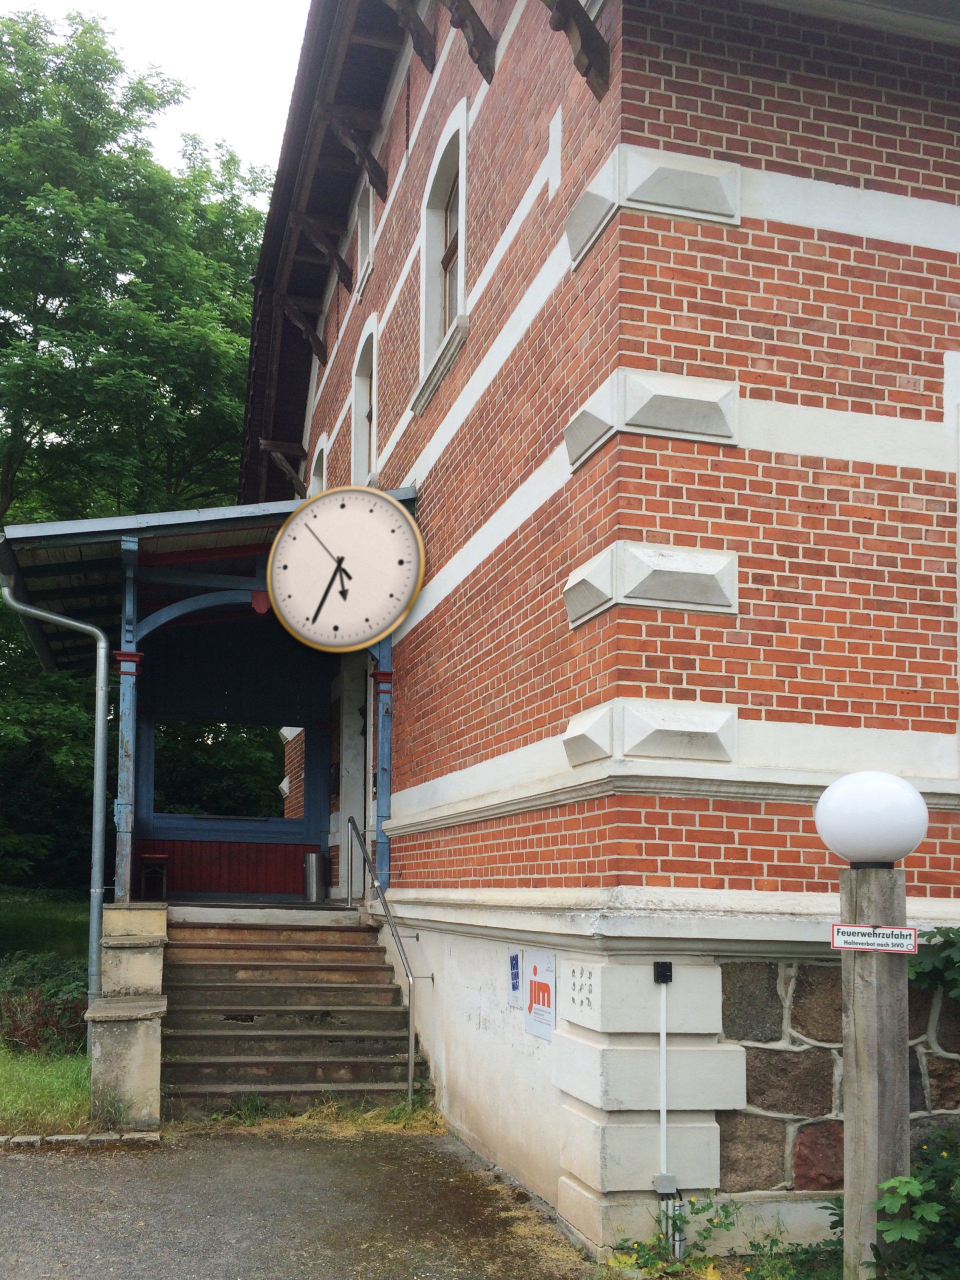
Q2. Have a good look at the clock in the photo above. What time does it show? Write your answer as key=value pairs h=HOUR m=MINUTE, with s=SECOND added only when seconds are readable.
h=5 m=33 s=53
